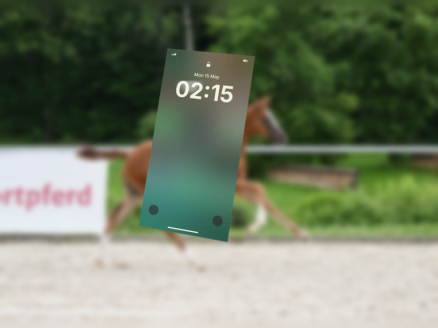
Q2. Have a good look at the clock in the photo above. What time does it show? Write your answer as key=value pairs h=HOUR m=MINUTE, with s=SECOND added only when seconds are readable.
h=2 m=15
